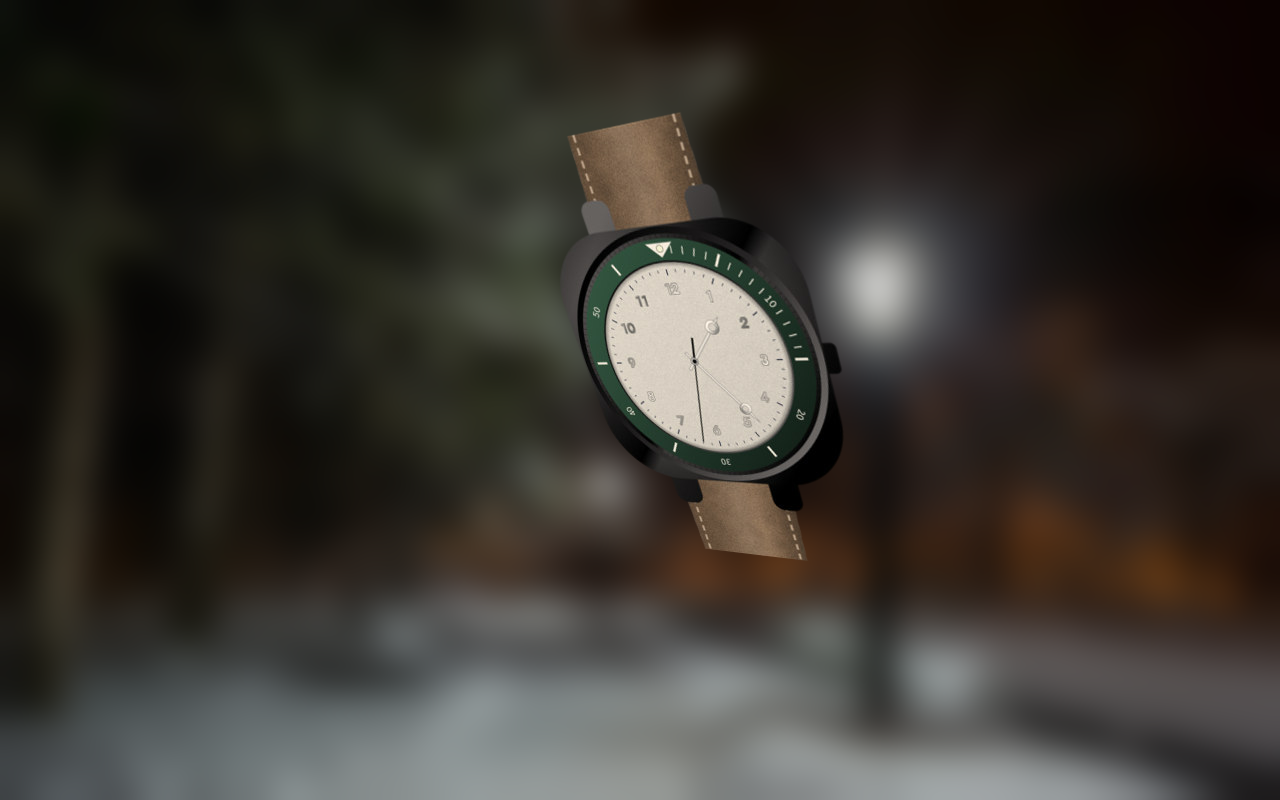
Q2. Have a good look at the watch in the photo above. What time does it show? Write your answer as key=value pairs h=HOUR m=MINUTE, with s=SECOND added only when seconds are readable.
h=1 m=23 s=32
